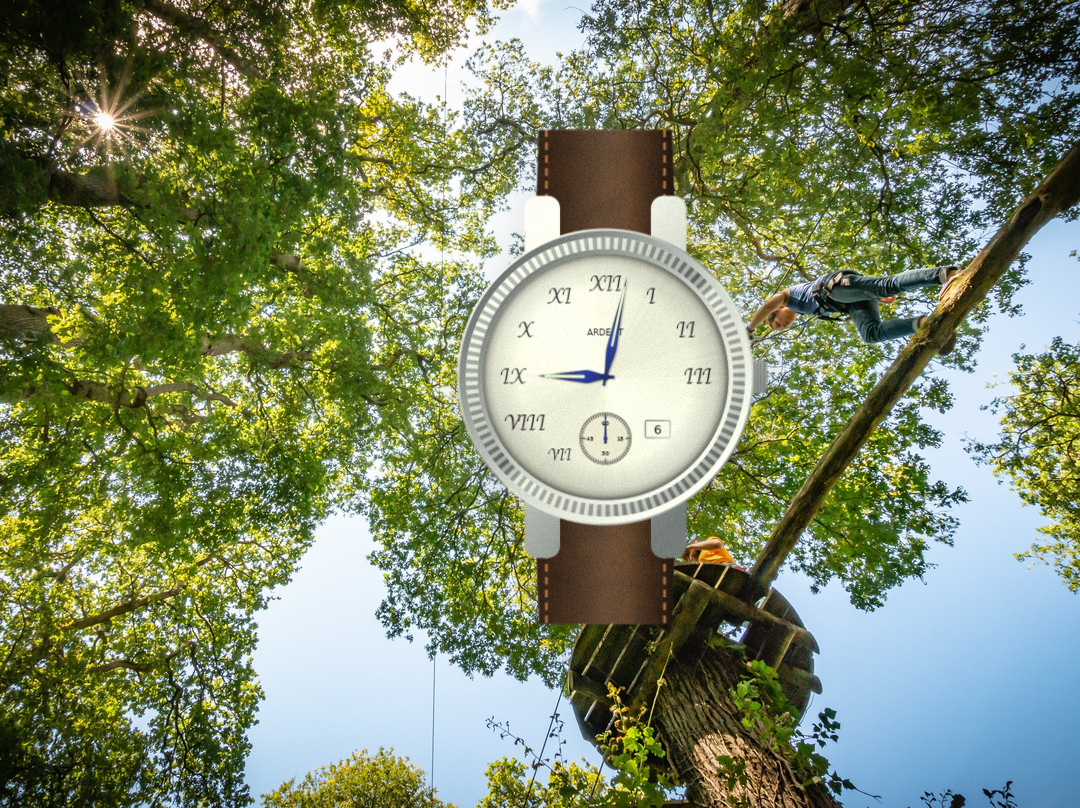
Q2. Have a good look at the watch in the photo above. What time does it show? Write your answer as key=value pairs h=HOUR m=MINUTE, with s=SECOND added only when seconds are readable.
h=9 m=2
